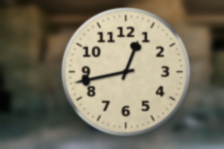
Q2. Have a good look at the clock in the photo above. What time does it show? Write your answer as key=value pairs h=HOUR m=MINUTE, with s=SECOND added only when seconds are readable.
h=12 m=43
